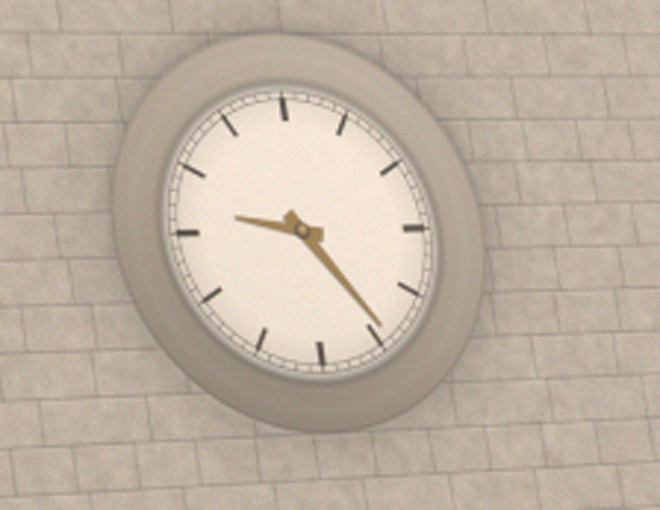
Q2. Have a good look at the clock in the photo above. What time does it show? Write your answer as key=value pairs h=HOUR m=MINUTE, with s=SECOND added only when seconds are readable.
h=9 m=24
